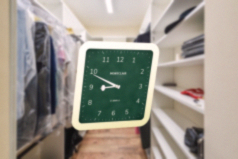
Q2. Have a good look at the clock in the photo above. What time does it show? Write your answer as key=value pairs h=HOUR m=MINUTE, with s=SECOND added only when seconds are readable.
h=8 m=49
